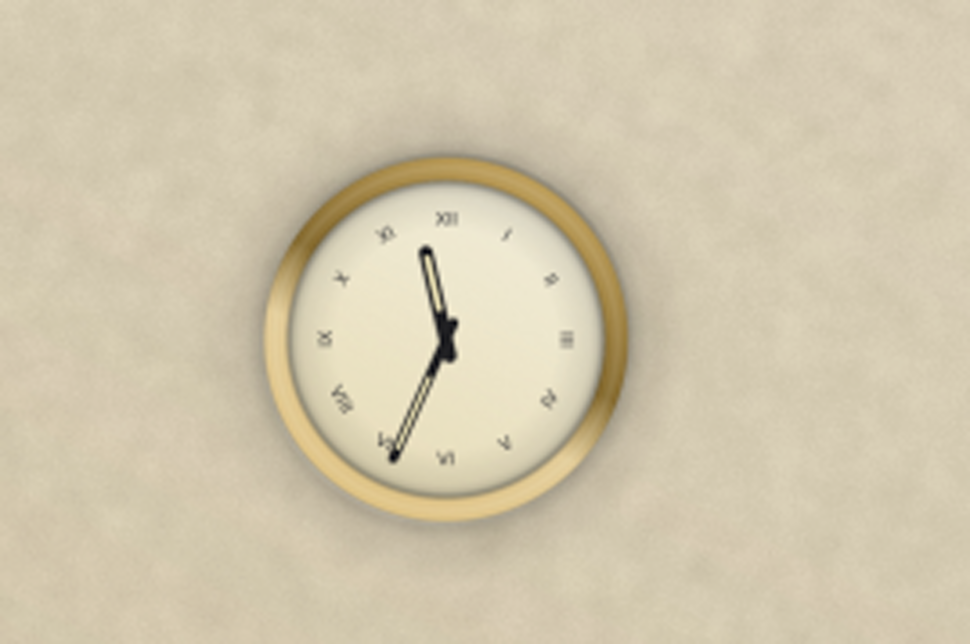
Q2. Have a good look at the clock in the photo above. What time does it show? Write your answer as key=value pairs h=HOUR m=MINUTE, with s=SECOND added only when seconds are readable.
h=11 m=34
